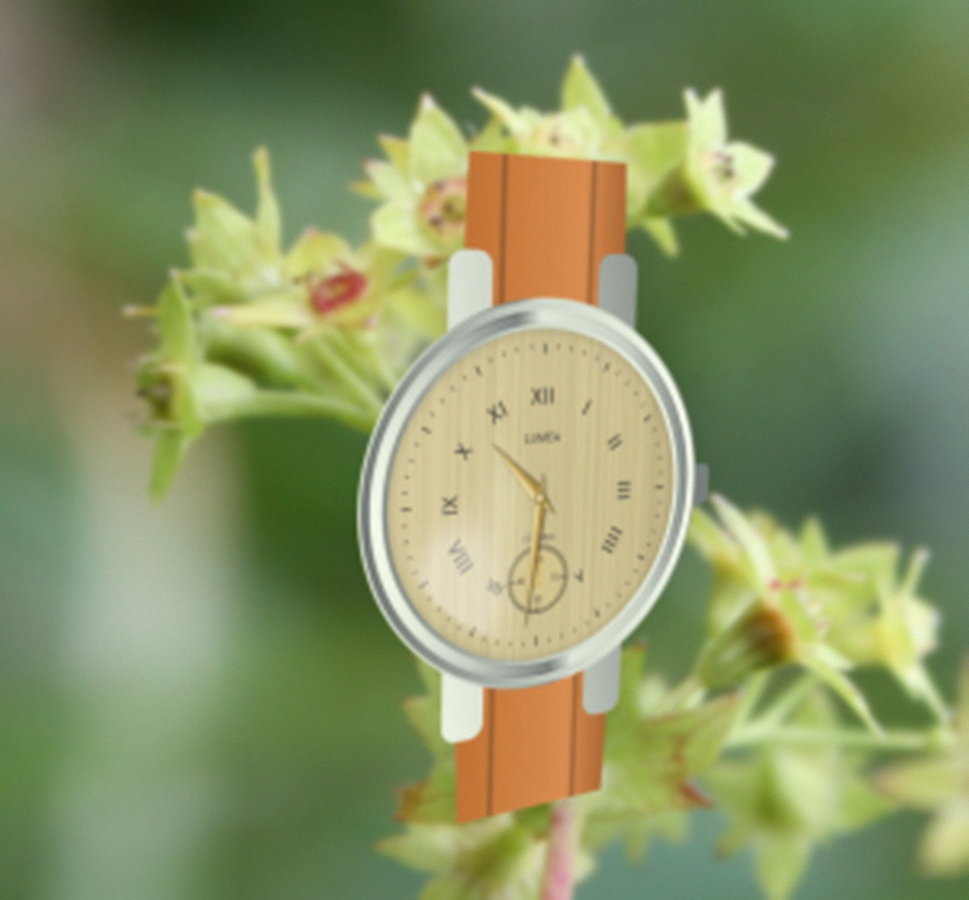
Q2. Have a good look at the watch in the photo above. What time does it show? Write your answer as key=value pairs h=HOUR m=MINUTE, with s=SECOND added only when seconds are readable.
h=10 m=31
